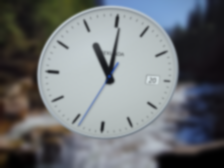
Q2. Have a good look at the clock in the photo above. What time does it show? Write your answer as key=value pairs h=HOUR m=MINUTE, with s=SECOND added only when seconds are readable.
h=11 m=0 s=34
